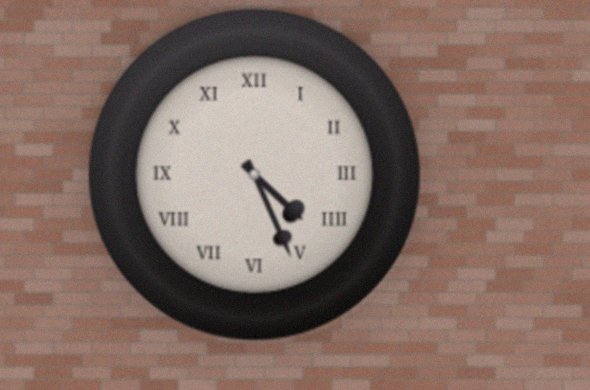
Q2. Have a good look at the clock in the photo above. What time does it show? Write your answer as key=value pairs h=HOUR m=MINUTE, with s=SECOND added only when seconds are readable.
h=4 m=26
